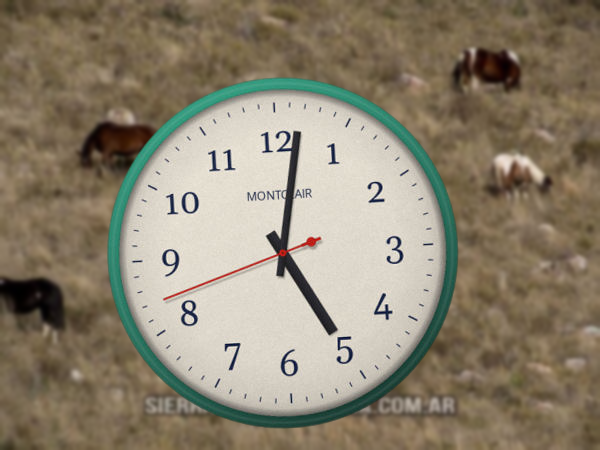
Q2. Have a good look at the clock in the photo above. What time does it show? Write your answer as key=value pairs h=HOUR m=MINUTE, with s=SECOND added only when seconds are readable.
h=5 m=1 s=42
